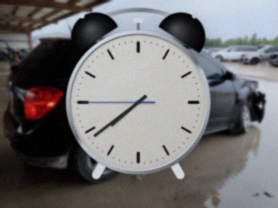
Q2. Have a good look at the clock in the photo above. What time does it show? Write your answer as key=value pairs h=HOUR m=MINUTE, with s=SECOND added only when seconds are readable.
h=7 m=38 s=45
